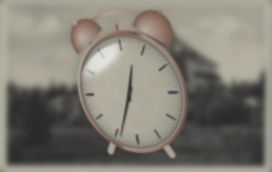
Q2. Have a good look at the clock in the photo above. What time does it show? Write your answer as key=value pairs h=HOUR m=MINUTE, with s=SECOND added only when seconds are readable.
h=12 m=34
